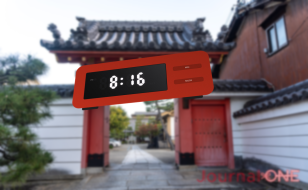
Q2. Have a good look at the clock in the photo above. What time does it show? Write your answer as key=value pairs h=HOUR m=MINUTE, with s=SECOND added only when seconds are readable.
h=8 m=16
